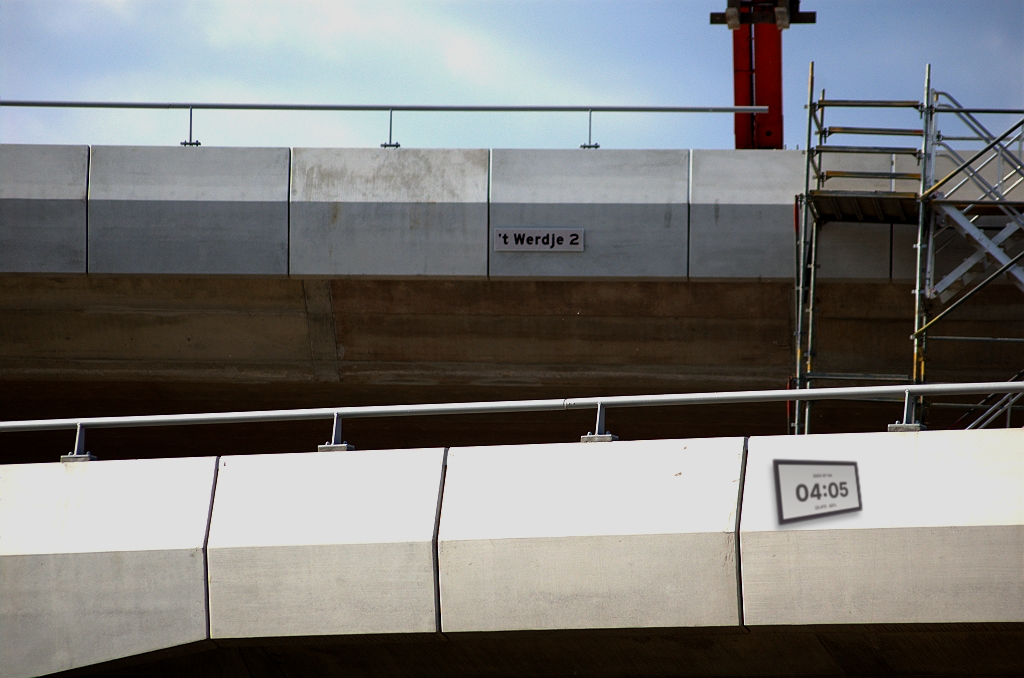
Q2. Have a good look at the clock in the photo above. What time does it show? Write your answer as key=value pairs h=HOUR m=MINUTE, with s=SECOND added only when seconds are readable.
h=4 m=5
